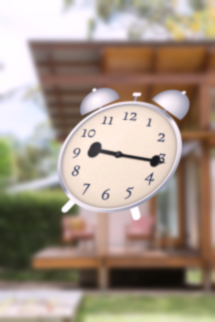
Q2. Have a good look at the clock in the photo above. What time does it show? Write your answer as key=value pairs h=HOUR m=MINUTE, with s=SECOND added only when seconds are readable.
h=9 m=16
